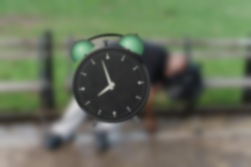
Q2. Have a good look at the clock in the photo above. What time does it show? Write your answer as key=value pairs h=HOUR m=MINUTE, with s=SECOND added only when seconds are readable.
h=7 m=58
